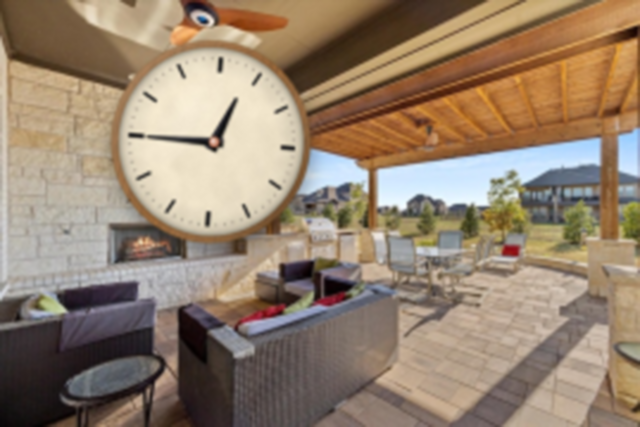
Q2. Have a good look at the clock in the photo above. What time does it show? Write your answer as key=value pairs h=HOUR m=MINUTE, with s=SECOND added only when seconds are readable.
h=12 m=45
